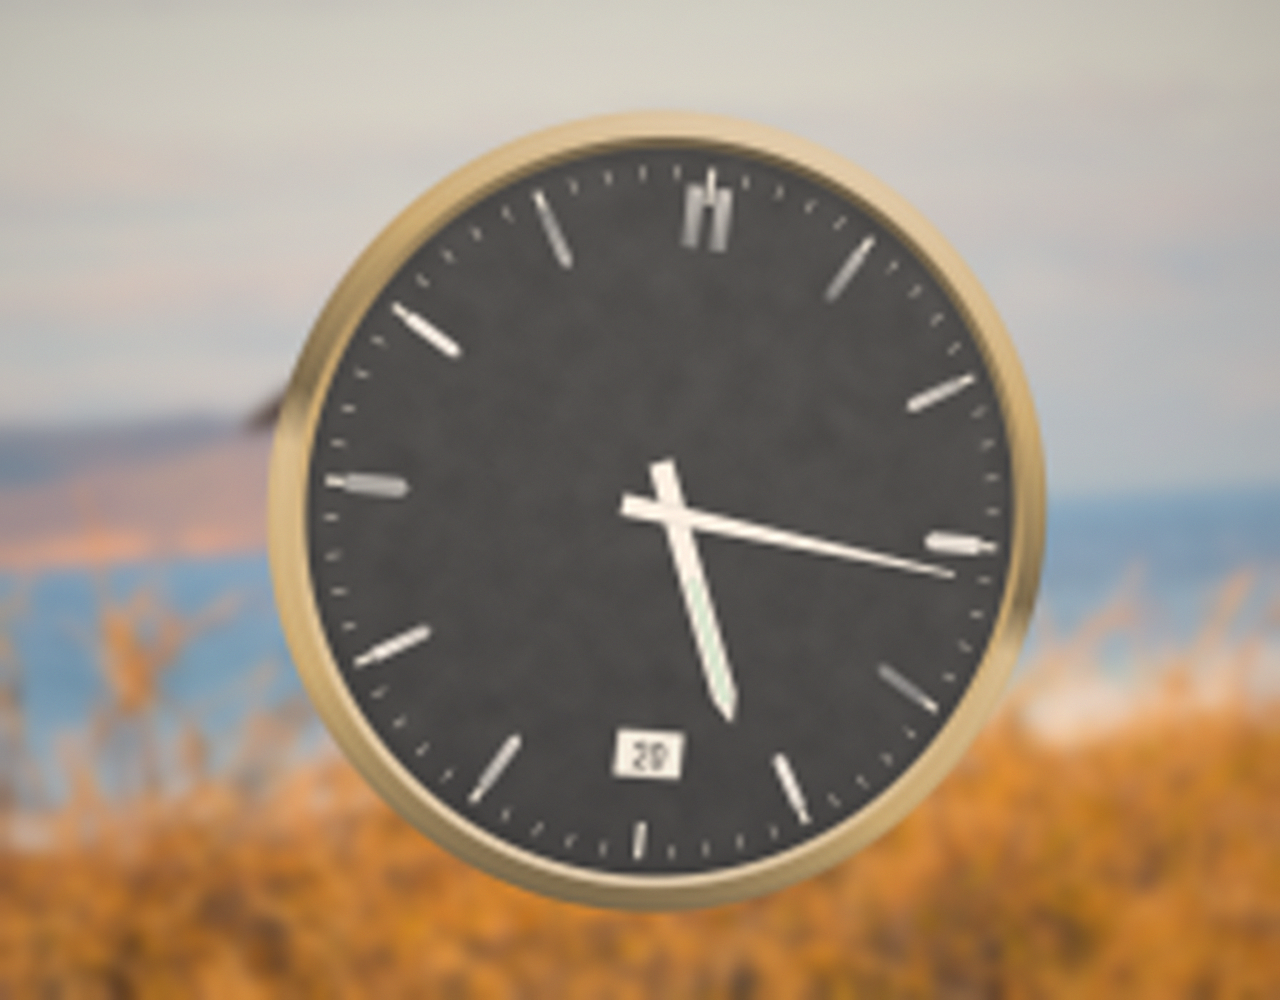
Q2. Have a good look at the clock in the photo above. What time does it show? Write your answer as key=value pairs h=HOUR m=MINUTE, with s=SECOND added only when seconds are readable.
h=5 m=16
